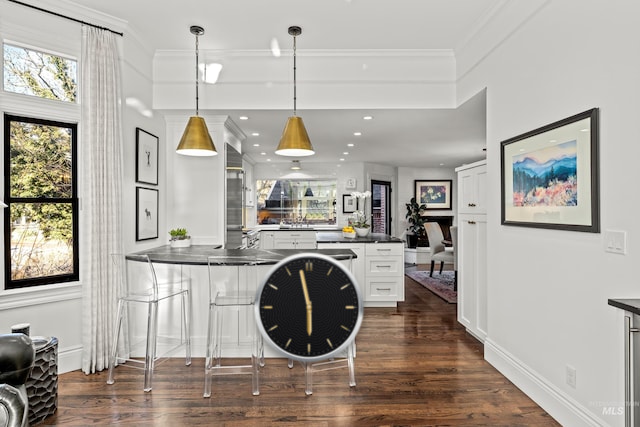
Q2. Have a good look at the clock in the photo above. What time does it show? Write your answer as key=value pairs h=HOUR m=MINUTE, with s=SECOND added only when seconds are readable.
h=5 m=58
